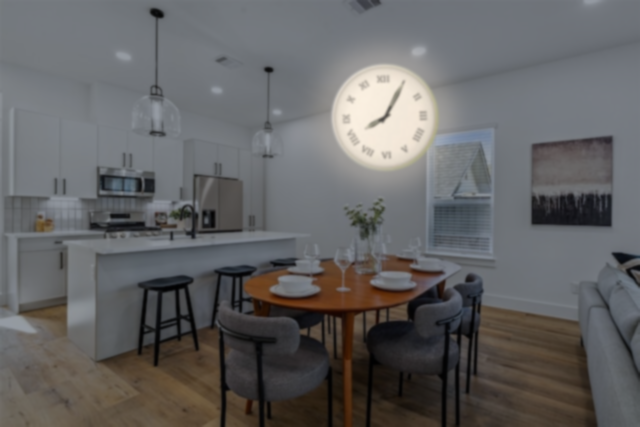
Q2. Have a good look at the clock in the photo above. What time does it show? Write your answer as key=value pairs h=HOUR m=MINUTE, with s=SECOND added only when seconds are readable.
h=8 m=5
